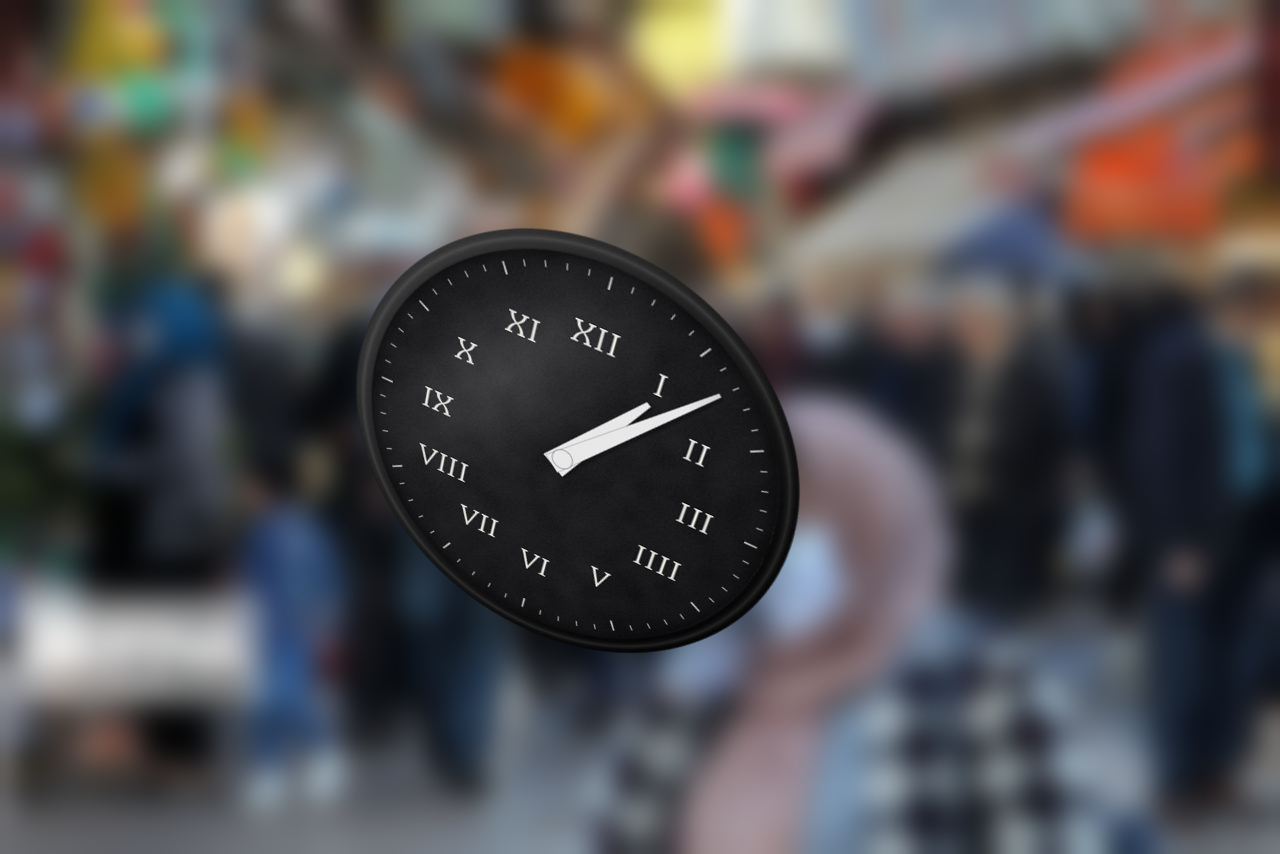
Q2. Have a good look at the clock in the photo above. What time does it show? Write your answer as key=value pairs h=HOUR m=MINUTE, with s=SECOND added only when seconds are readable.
h=1 m=7
